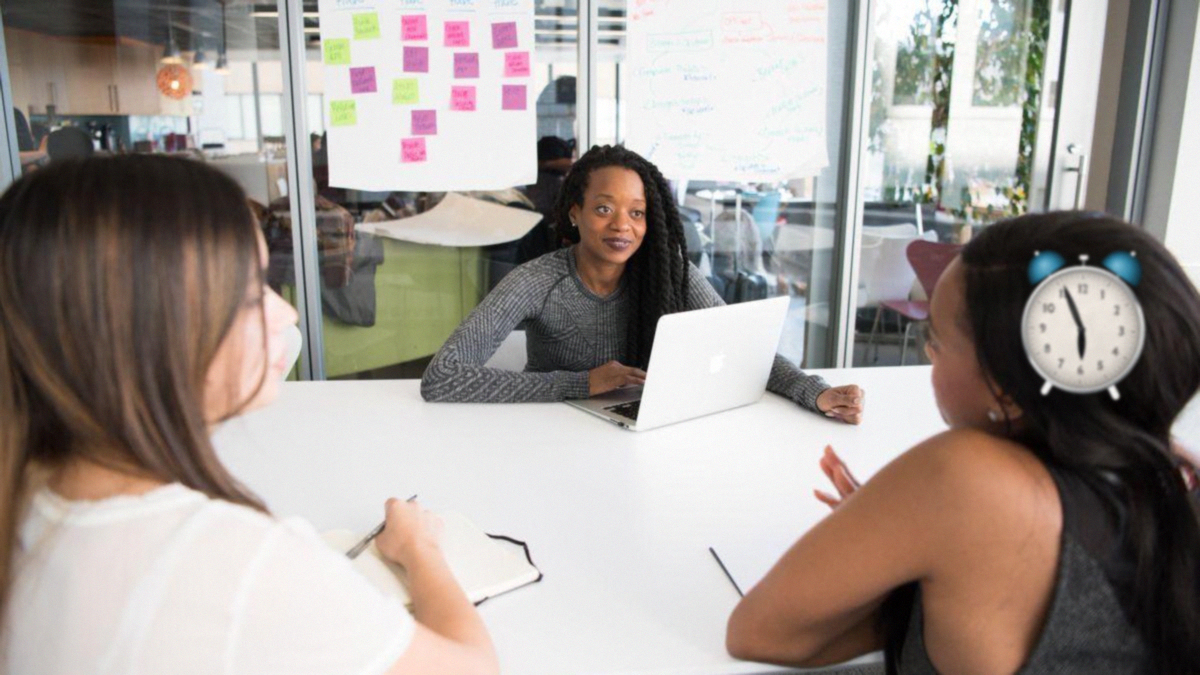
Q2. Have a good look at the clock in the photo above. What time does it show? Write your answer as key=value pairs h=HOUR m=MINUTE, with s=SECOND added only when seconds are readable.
h=5 m=56
